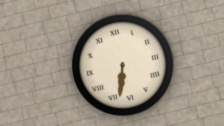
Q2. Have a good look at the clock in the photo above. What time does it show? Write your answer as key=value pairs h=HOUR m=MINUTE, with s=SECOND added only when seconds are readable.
h=6 m=33
